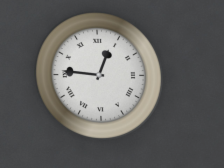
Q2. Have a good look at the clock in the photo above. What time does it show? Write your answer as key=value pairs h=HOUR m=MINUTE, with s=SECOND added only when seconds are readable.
h=12 m=46
